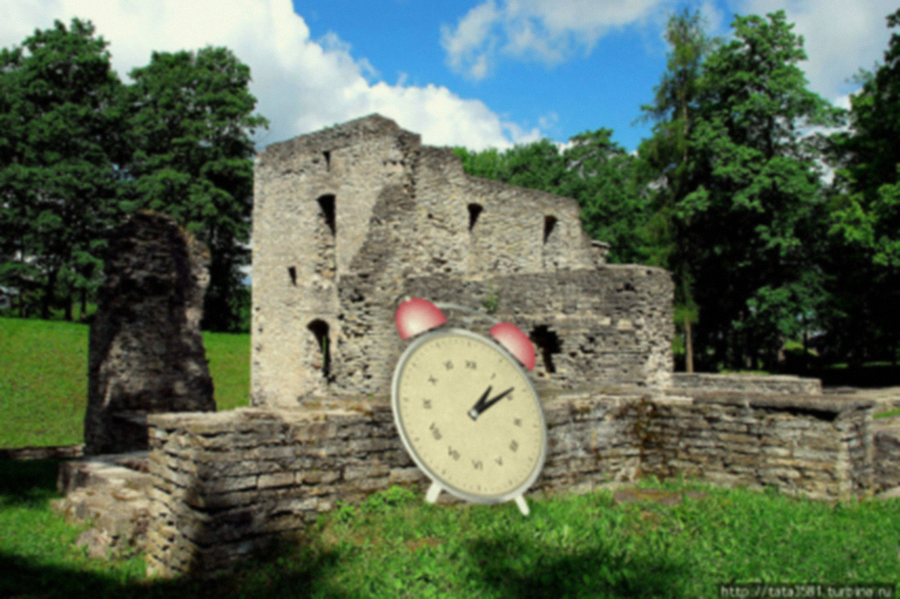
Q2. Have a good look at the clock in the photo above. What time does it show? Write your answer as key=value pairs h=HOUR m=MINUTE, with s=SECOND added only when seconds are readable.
h=1 m=9
